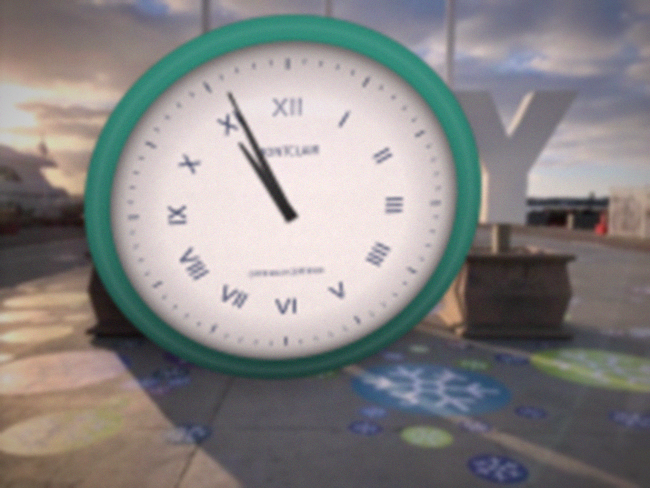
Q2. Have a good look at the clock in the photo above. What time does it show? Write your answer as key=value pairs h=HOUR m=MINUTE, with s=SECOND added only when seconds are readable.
h=10 m=56
